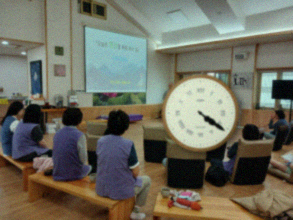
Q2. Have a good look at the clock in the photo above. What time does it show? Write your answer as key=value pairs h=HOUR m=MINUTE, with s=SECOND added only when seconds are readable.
h=4 m=21
